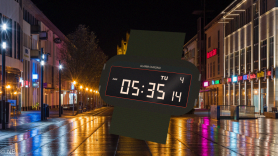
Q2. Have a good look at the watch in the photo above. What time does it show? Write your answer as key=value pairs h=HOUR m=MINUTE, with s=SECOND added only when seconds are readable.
h=5 m=35 s=14
